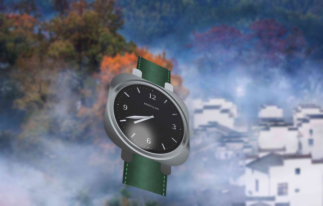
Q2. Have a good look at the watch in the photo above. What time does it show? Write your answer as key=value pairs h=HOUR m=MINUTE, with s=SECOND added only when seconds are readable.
h=7 m=41
